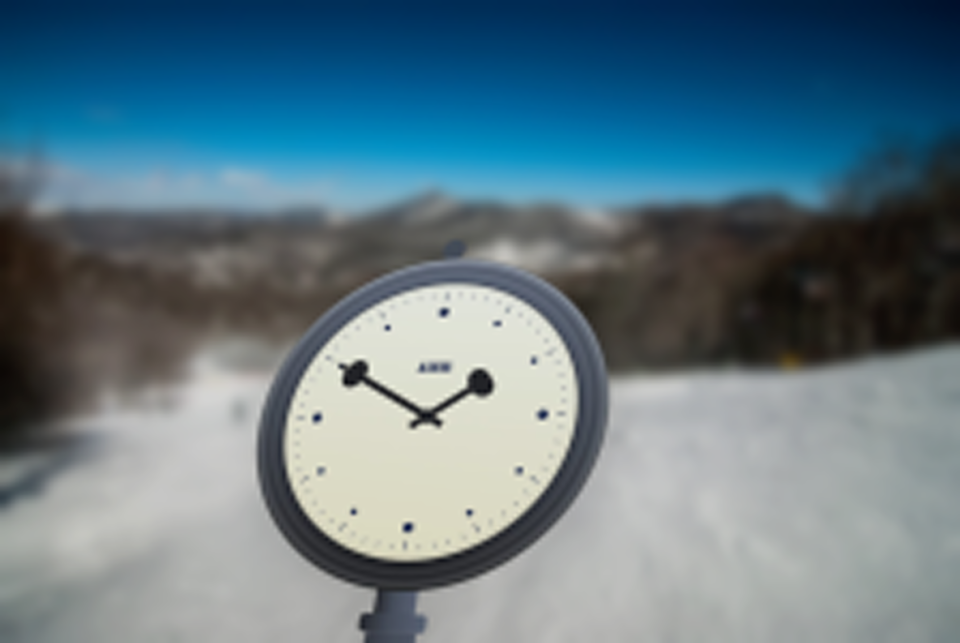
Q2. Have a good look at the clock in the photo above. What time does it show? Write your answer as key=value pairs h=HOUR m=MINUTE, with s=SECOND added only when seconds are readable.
h=1 m=50
